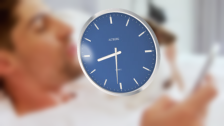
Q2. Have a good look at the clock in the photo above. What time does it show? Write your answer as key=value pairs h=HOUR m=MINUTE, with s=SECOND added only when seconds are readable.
h=8 m=31
